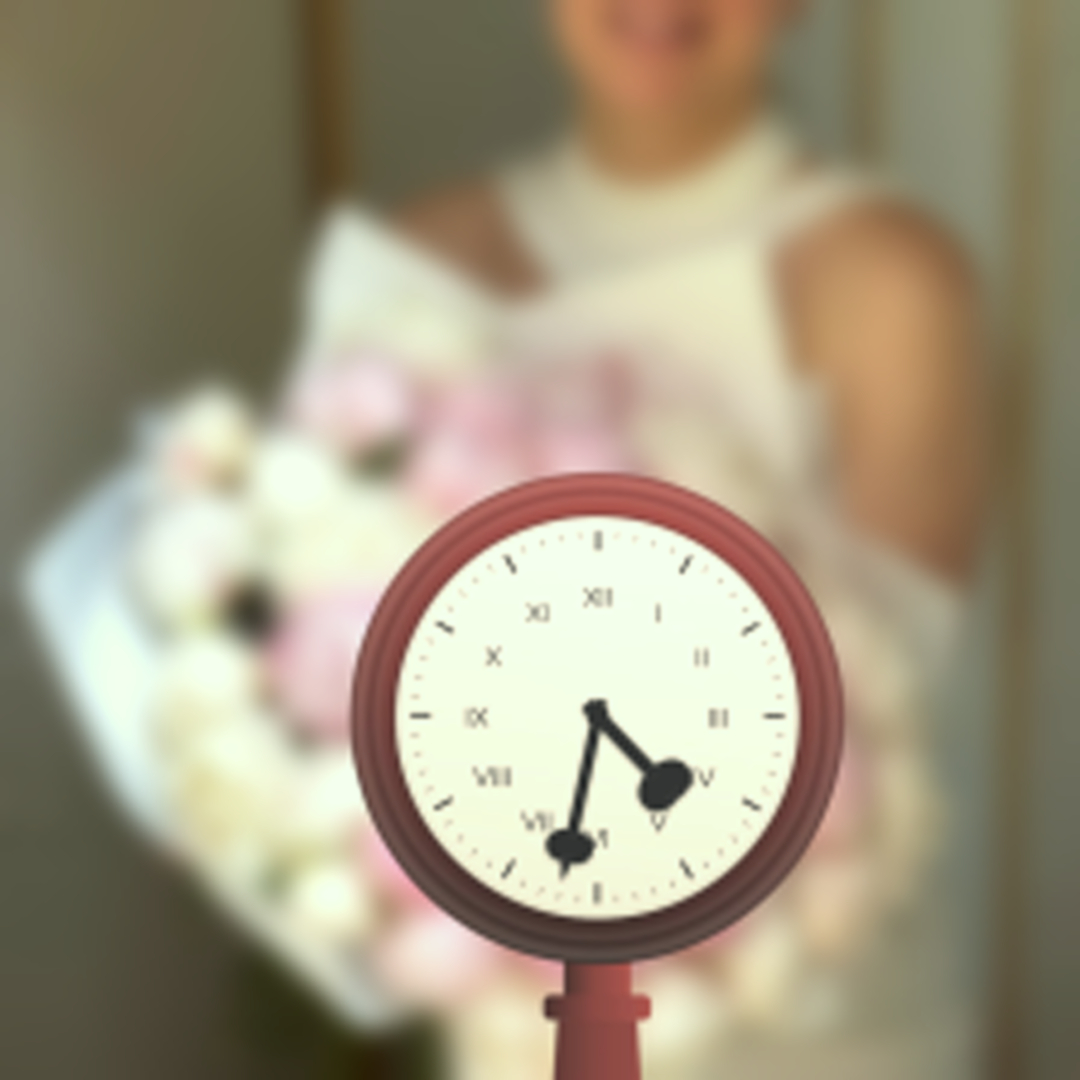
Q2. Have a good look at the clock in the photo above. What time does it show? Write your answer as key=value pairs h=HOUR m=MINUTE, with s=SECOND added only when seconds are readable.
h=4 m=32
